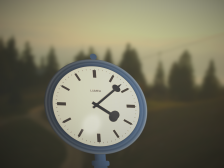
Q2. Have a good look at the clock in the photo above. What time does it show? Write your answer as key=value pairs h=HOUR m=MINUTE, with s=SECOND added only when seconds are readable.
h=4 m=8
